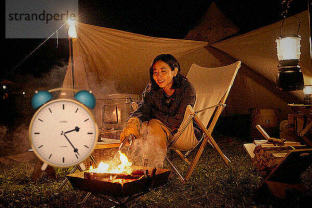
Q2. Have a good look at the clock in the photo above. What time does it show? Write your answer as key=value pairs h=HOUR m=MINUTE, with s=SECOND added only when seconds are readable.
h=2 m=24
